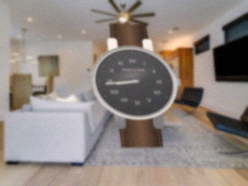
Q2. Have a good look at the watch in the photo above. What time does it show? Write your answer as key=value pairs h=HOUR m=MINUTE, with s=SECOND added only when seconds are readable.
h=8 m=44
